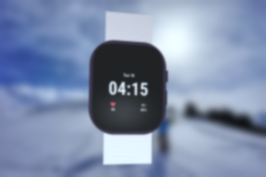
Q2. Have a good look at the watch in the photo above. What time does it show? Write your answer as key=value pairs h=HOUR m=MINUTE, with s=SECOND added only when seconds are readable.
h=4 m=15
